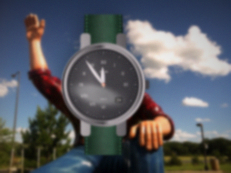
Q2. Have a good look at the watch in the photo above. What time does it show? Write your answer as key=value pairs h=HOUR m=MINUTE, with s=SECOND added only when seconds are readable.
h=11 m=54
